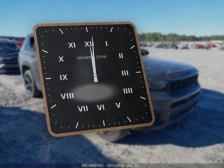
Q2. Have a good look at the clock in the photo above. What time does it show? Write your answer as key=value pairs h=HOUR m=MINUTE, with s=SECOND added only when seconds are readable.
h=12 m=1
